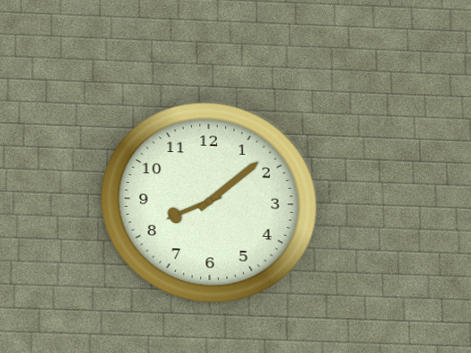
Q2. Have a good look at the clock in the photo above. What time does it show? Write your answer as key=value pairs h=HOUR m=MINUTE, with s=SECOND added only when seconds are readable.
h=8 m=8
